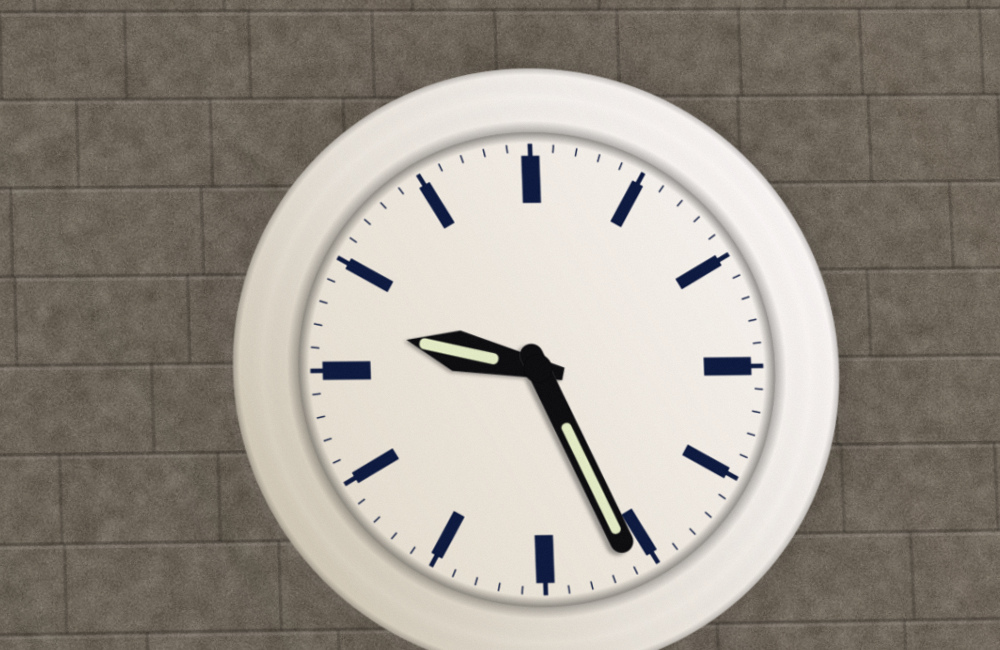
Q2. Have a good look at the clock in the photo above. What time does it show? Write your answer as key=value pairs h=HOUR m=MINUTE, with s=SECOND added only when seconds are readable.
h=9 m=26
